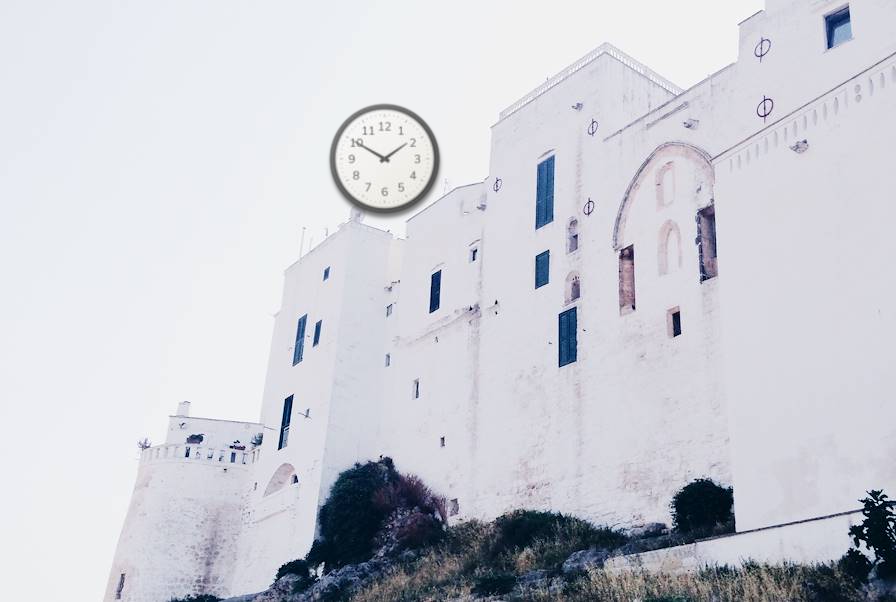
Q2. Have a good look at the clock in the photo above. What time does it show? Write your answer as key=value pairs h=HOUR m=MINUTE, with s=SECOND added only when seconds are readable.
h=1 m=50
